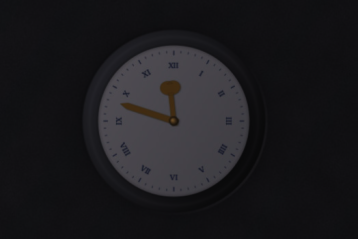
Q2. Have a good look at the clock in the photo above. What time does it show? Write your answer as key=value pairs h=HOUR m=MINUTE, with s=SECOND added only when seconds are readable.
h=11 m=48
